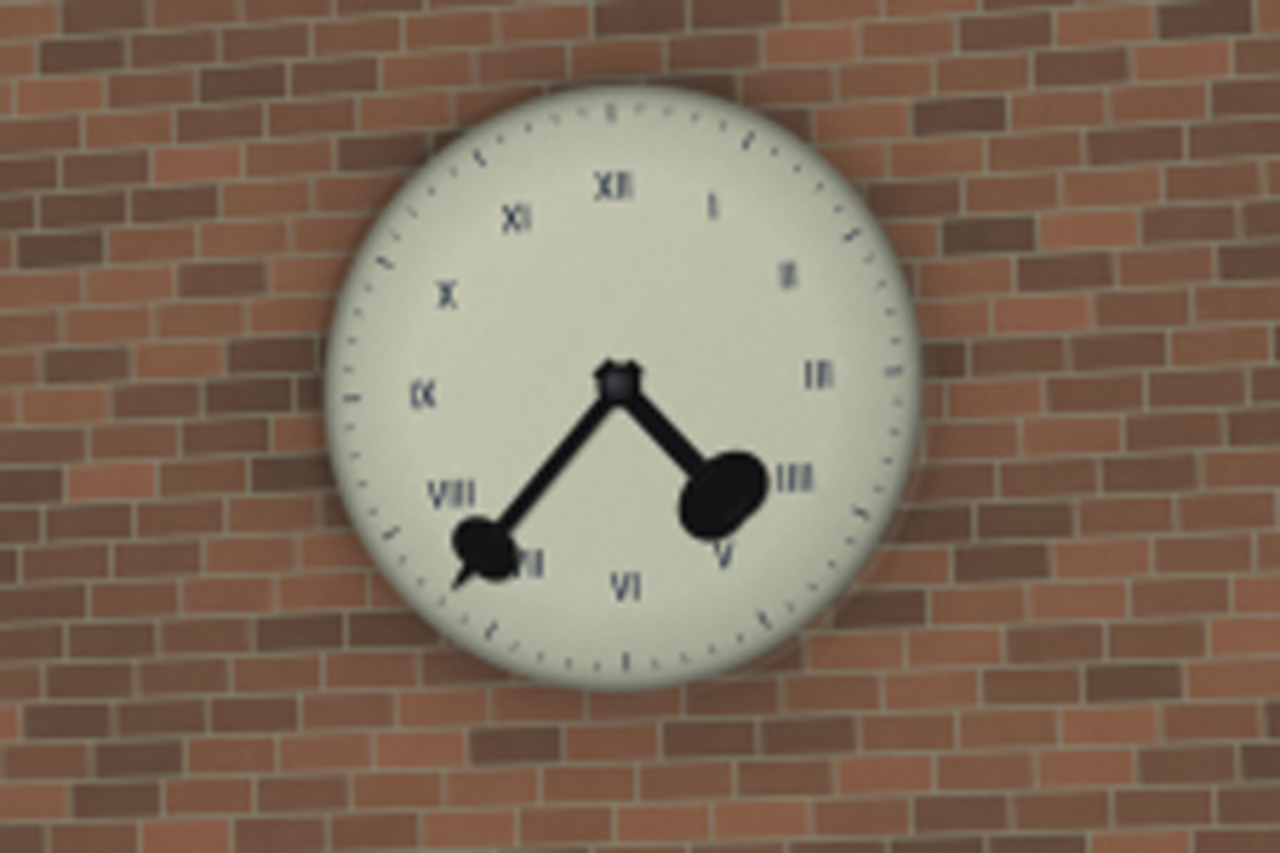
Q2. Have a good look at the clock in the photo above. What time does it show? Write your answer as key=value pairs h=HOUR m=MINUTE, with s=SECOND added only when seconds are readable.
h=4 m=37
